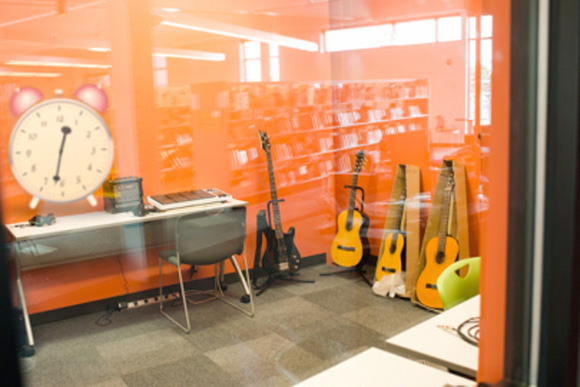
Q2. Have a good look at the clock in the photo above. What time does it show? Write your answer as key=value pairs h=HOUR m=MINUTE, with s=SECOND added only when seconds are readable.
h=12 m=32
